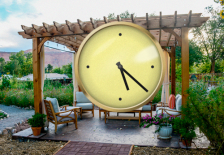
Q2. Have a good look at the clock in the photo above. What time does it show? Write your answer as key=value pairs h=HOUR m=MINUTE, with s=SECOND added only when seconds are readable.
h=5 m=22
